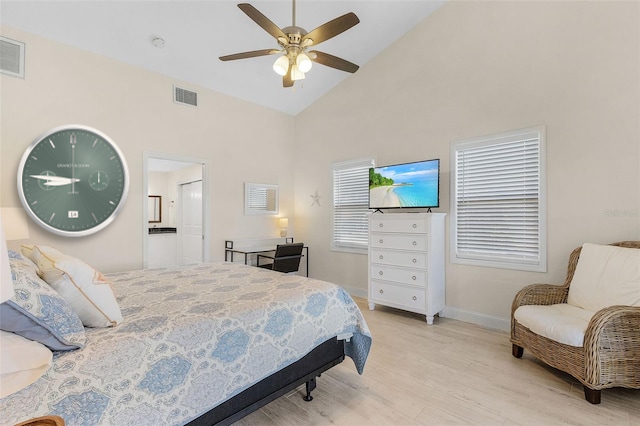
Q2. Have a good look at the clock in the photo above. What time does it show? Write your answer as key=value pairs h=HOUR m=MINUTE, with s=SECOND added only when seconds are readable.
h=8 m=46
